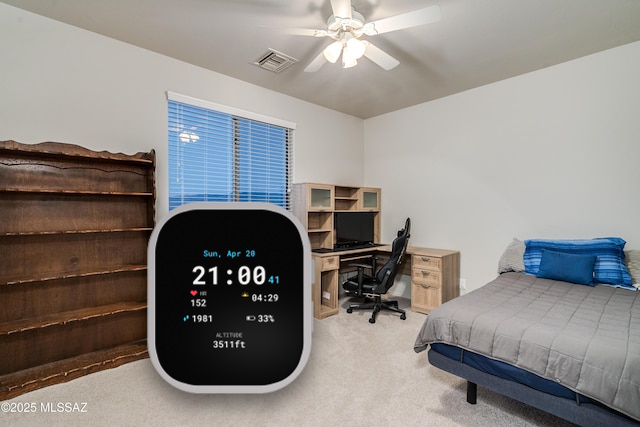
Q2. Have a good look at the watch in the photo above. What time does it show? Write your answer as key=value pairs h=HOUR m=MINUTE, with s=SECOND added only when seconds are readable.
h=21 m=0 s=41
